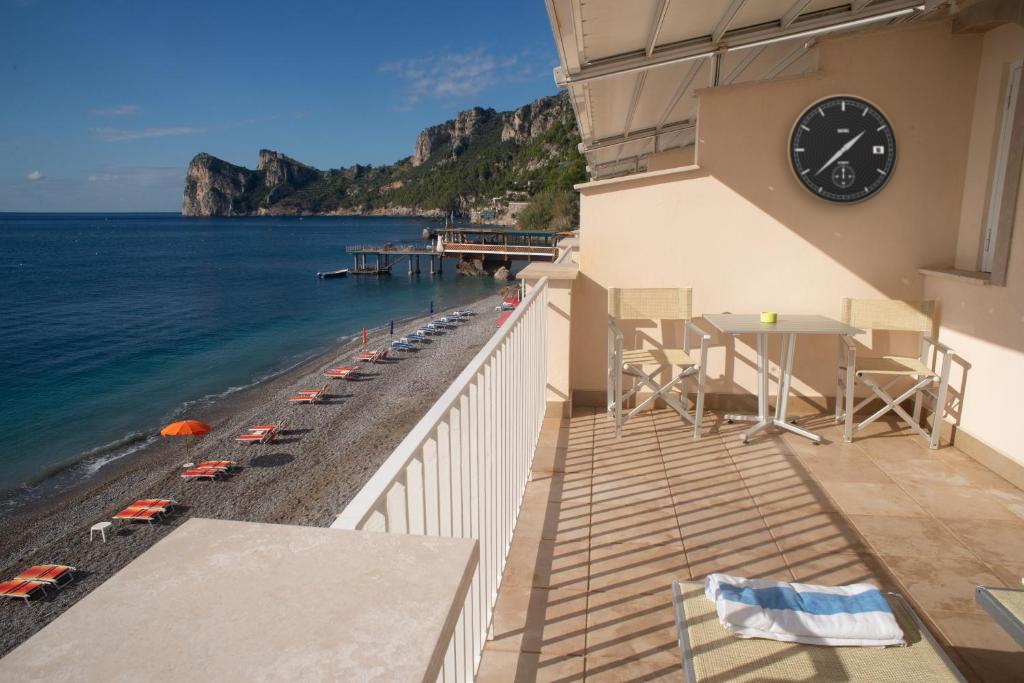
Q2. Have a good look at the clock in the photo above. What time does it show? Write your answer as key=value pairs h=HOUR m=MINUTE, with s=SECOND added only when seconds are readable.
h=1 m=38
